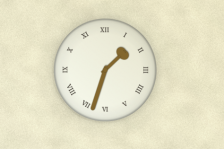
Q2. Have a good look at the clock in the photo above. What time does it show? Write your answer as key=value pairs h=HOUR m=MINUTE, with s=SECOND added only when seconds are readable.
h=1 m=33
